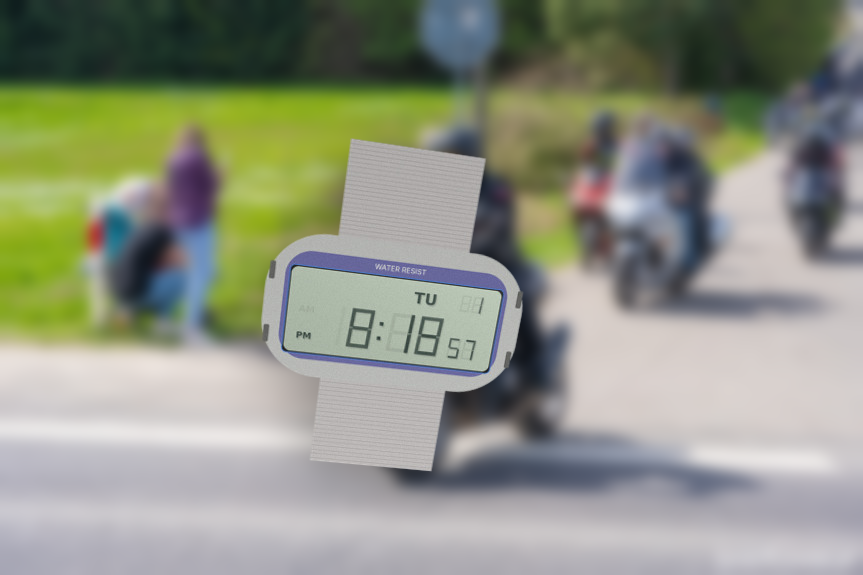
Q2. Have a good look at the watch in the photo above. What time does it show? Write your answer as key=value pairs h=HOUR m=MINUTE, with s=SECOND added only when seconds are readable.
h=8 m=18 s=57
